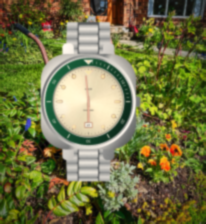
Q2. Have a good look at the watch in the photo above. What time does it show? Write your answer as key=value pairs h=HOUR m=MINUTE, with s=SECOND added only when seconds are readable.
h=5 m=59
